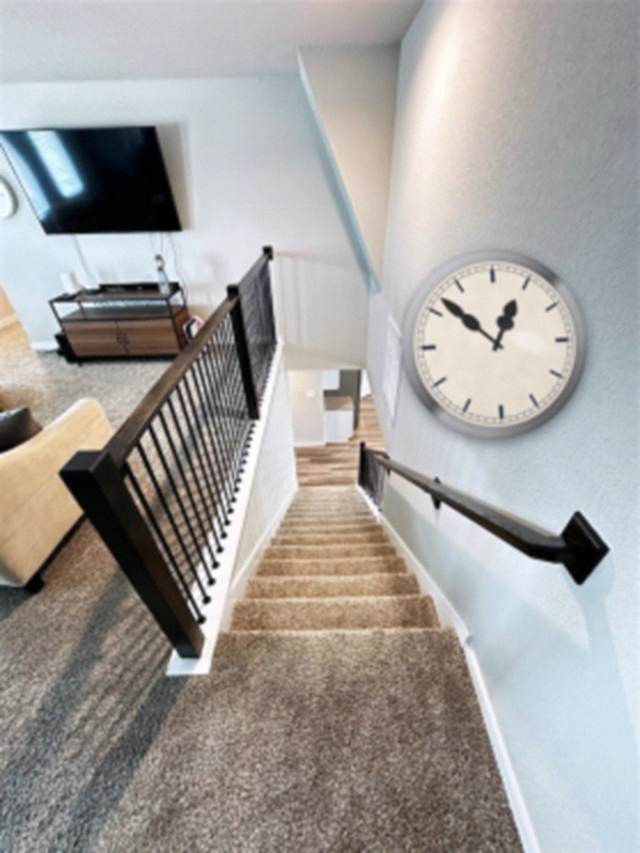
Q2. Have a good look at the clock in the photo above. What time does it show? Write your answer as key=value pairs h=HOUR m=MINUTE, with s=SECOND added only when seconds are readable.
h=12 m=52
